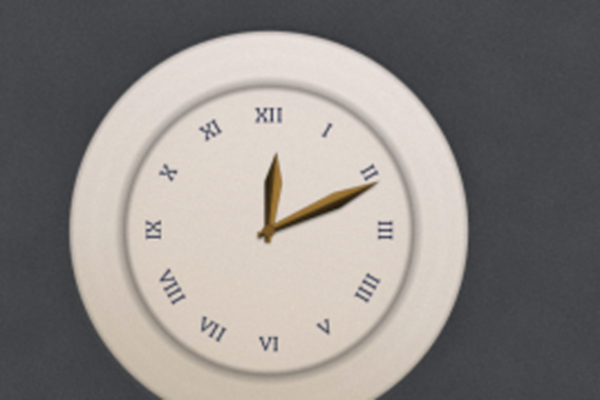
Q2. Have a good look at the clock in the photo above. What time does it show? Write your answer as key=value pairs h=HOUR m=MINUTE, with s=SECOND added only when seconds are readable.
h=12 m=11
